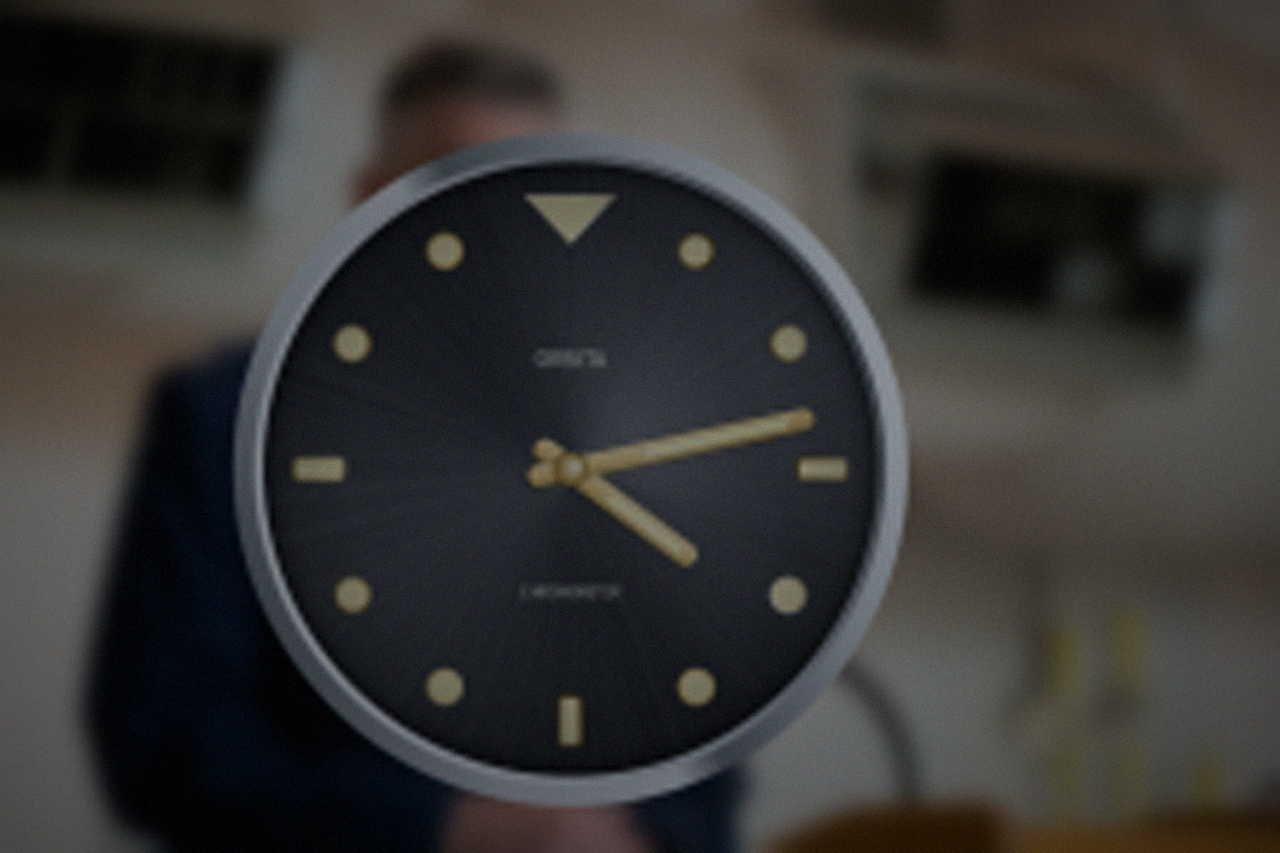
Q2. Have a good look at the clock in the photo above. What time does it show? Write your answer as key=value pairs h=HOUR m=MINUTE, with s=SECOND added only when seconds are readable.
h=4 m=13
